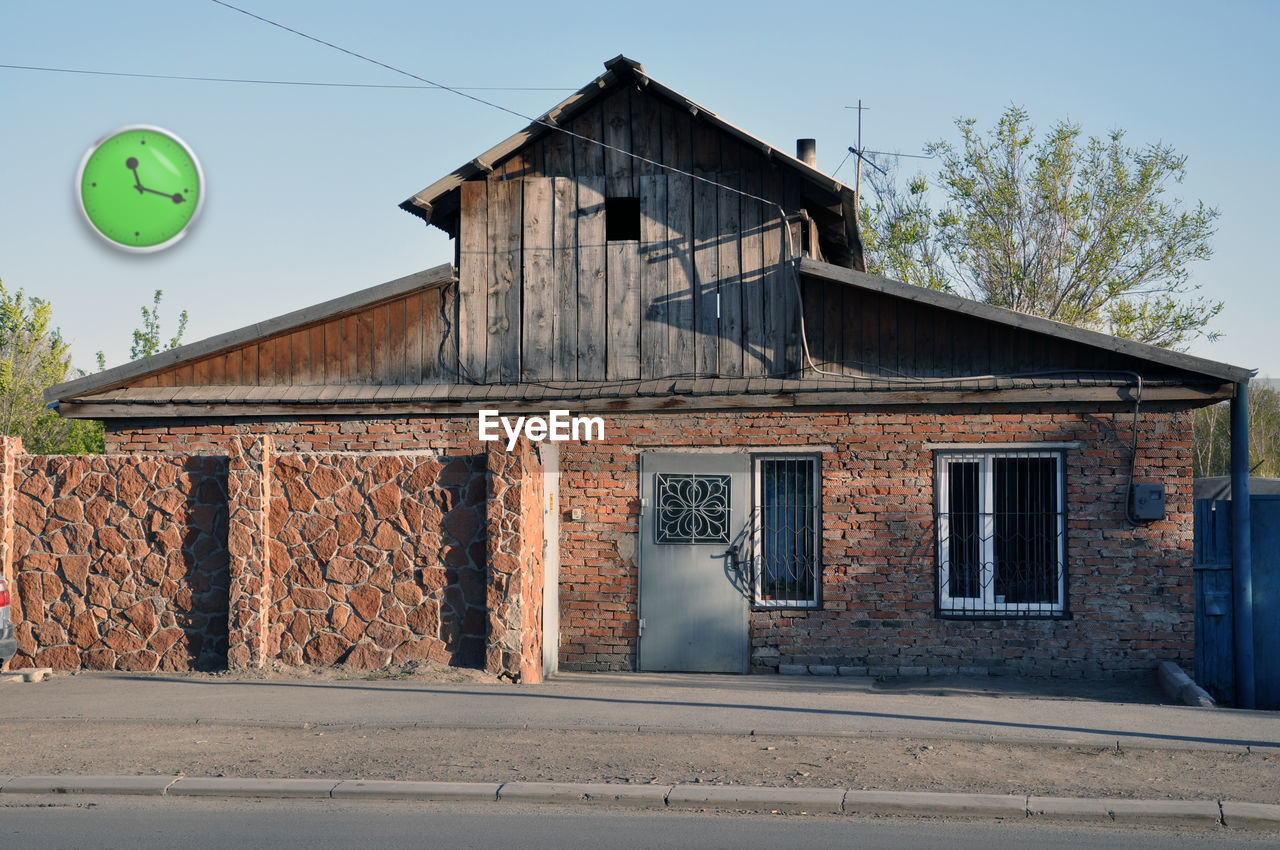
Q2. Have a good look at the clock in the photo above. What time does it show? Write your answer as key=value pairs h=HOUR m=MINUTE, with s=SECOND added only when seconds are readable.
h=11 m=17
